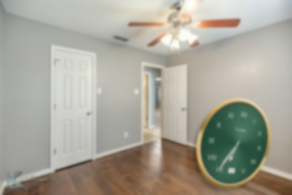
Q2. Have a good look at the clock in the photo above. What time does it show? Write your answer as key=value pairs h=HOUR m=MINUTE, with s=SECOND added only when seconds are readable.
h=6 m=35
